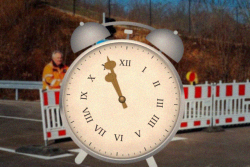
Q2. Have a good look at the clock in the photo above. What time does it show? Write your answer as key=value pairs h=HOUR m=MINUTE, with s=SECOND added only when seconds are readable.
h=10 m=56
